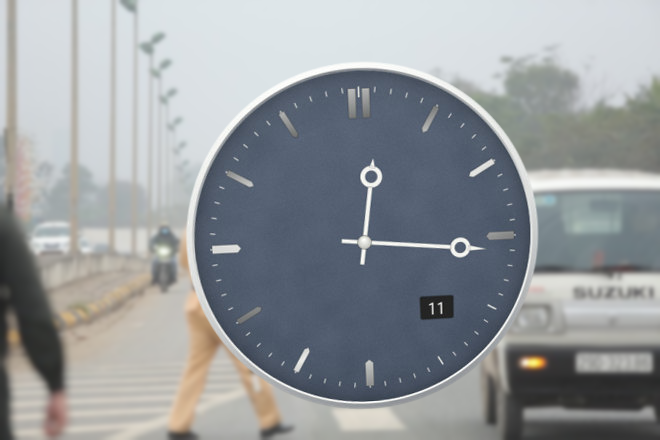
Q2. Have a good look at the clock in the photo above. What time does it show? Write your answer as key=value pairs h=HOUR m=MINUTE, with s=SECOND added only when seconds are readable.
h=12 m=16
